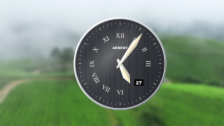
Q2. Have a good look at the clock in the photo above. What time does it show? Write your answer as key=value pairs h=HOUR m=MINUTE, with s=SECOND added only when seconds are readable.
h=5 m=6
